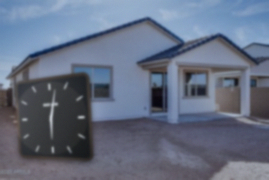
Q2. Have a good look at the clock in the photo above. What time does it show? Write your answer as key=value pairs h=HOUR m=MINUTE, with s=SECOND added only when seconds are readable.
h=6 m=2
